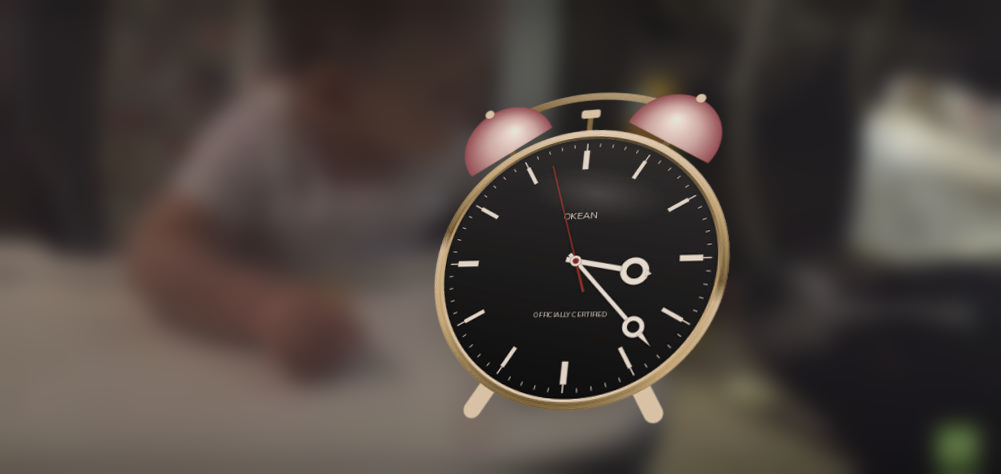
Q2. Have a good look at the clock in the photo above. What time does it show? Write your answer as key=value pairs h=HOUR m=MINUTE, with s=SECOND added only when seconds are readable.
h=3 m=22 s=57
